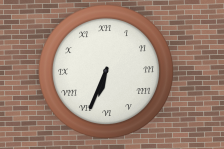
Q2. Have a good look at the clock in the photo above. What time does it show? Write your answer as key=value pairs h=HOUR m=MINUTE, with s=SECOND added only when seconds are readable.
h=6 m=34
